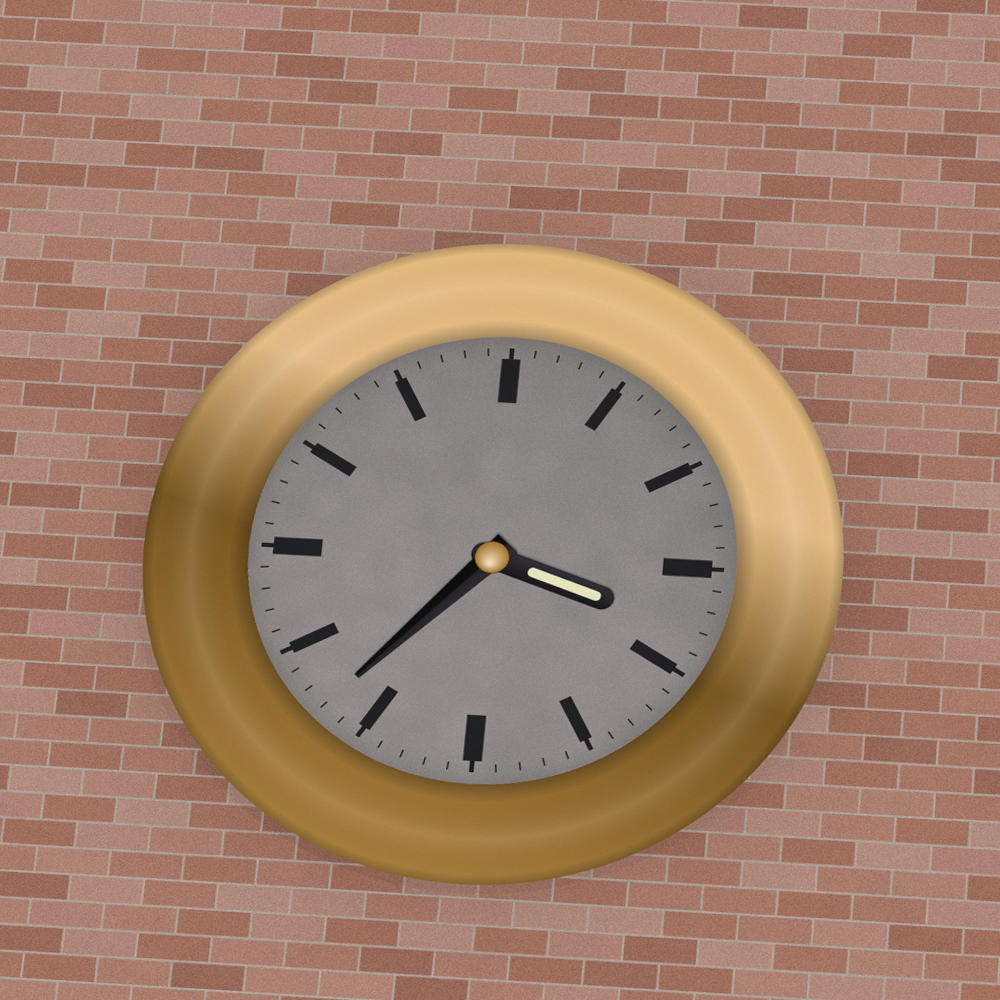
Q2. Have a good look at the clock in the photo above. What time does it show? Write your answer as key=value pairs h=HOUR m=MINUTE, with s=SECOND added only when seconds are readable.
h=3 m=37
